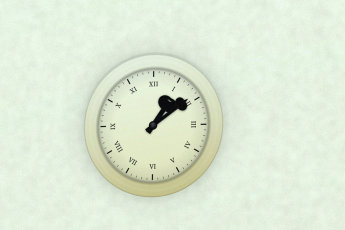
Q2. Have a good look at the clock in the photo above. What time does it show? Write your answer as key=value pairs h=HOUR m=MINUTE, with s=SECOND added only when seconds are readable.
h=1 m=9
